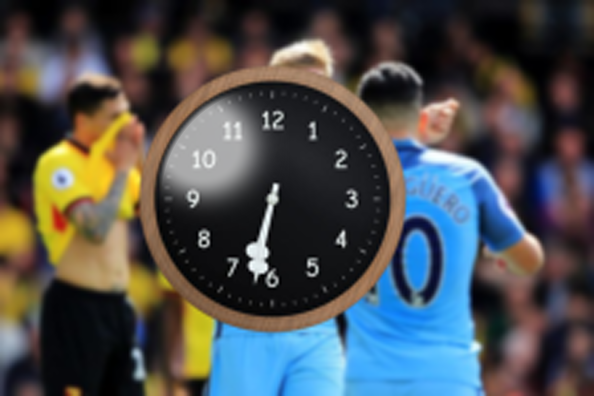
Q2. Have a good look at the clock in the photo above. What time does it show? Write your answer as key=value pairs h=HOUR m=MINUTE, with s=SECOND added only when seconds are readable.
h=6 m=32
